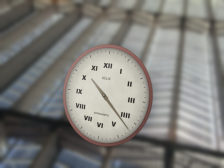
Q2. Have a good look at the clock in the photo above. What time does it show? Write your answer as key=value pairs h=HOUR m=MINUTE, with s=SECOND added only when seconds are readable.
h=10 m=22
